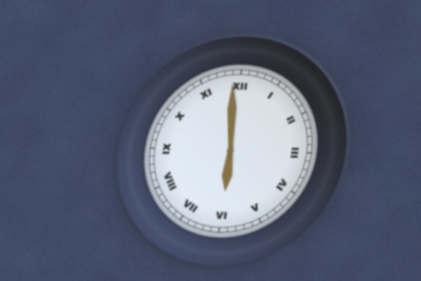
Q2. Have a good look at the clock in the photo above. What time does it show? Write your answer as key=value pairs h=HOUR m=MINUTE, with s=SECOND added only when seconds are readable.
h=5 m=59
